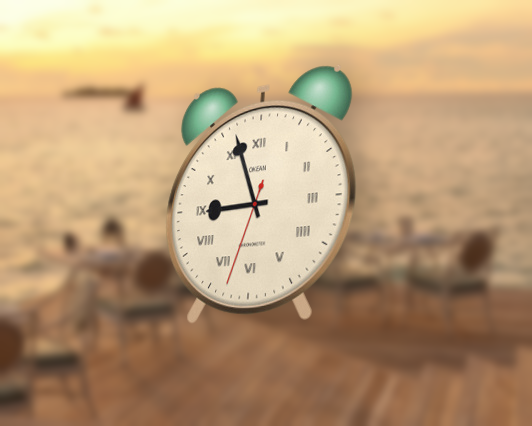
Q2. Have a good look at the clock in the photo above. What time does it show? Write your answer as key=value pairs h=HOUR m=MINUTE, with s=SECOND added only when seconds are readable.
h=8 m=56 s=33
